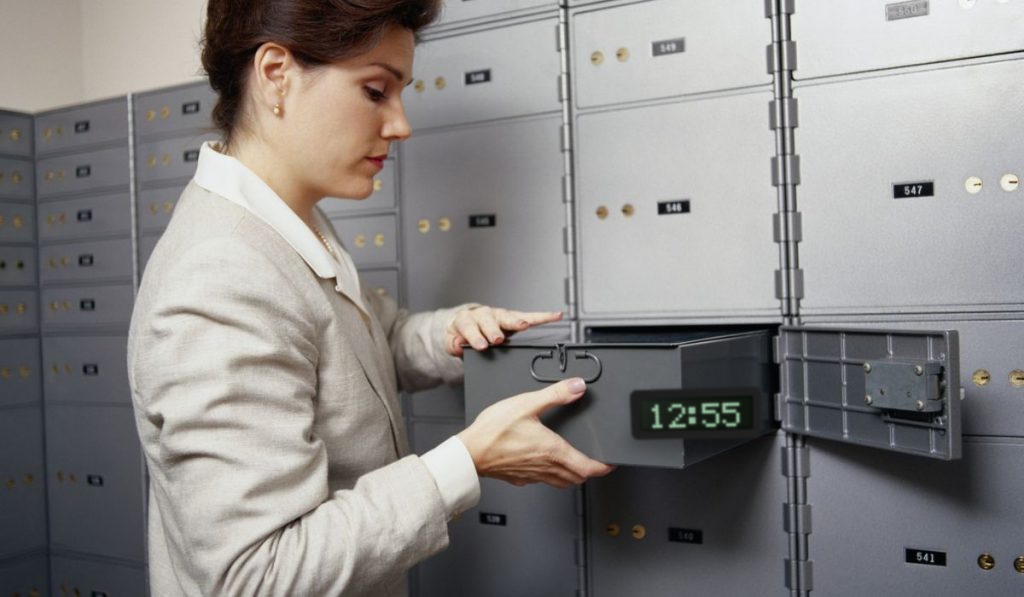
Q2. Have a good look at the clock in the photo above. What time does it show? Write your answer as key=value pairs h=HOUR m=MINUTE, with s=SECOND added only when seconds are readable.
h=12 m=55
